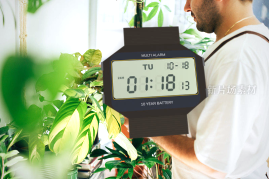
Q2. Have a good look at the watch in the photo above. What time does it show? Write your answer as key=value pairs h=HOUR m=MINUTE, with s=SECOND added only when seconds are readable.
h=1 m=18 s=13
